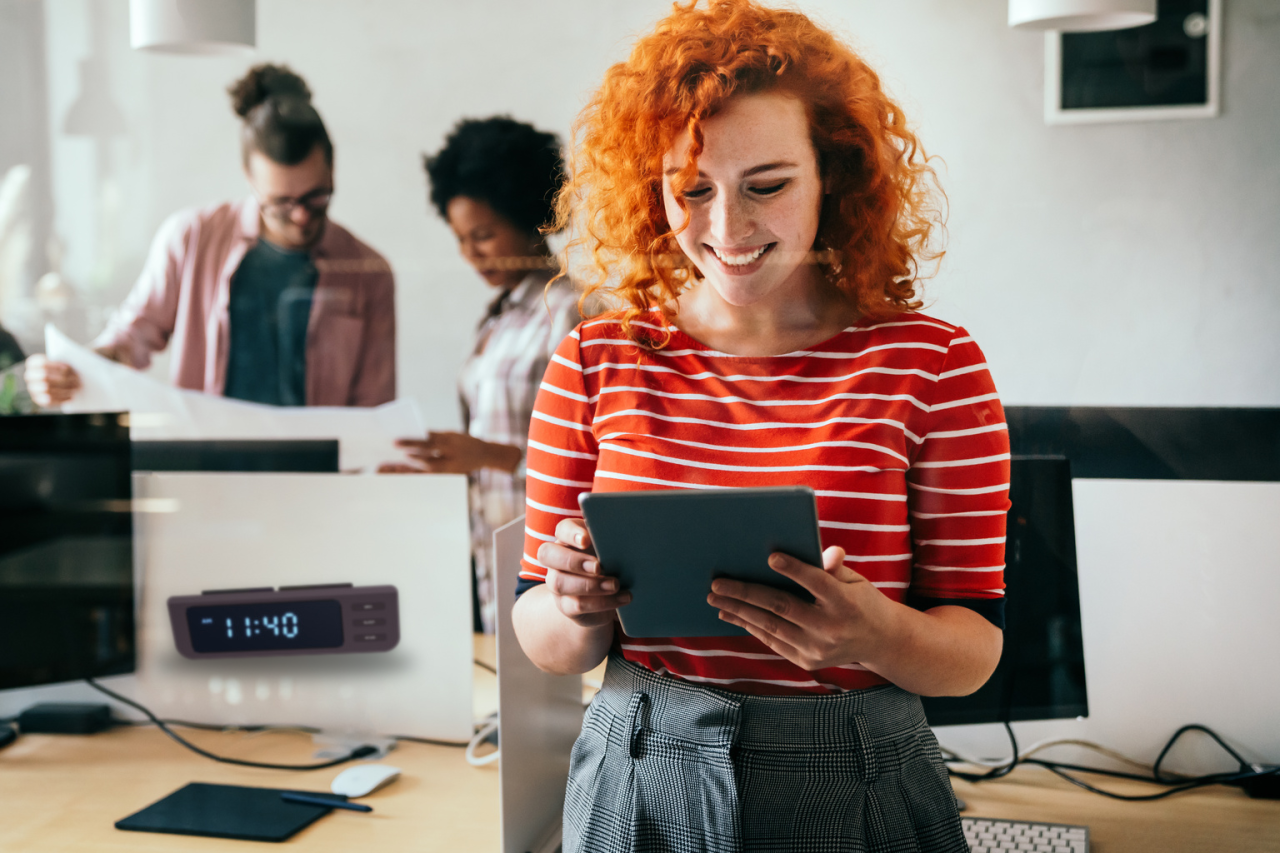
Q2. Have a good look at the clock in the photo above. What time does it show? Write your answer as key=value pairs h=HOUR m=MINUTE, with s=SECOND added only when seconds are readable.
h=11 m=40
